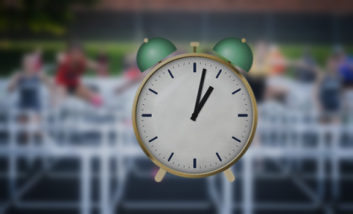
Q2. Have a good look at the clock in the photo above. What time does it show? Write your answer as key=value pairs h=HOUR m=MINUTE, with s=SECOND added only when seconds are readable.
h=1 m=2
